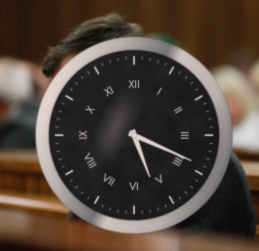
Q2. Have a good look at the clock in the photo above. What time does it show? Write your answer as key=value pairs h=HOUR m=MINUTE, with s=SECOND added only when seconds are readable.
h=5 m=19
